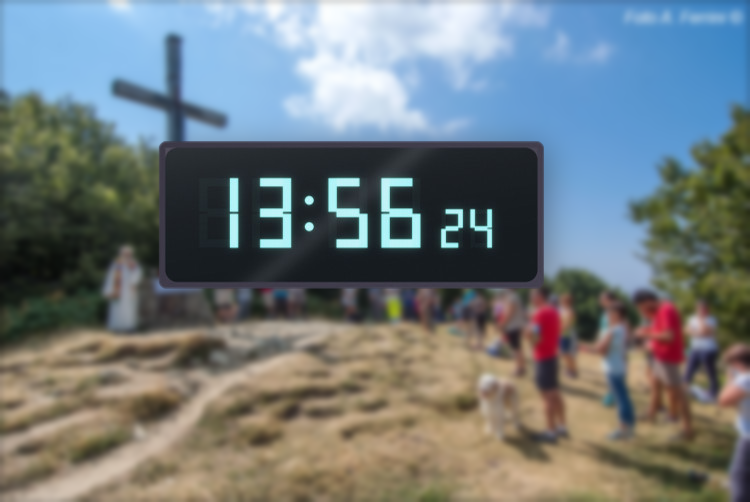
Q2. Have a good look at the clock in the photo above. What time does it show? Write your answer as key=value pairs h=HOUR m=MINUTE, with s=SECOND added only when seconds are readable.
h=13 m=56 s=24
